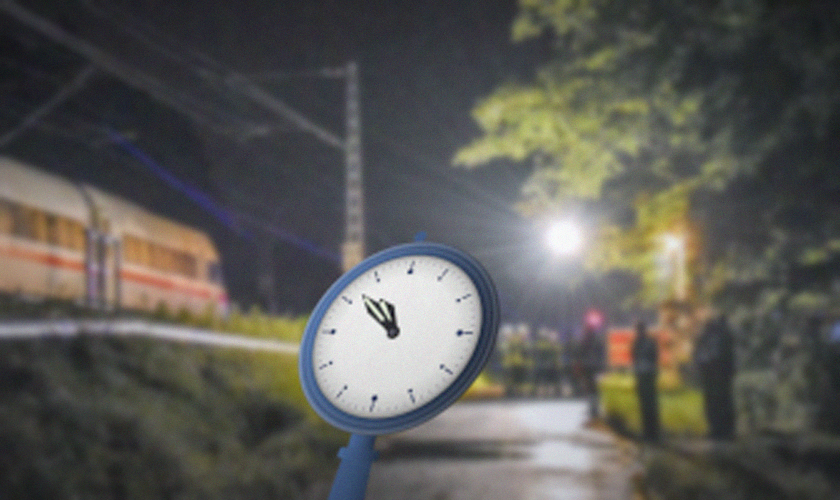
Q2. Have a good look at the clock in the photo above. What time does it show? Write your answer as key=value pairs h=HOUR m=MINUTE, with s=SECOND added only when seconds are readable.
h=10 m=52
